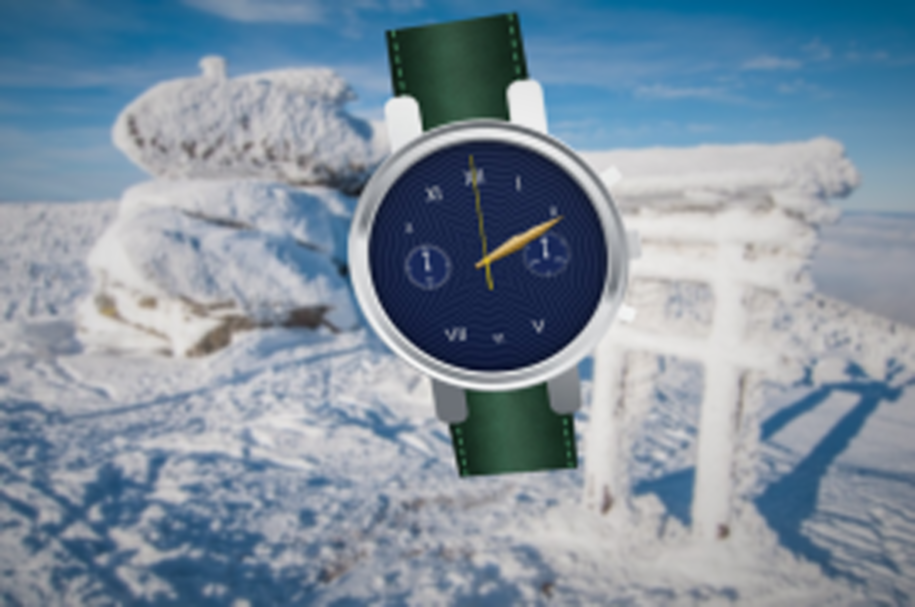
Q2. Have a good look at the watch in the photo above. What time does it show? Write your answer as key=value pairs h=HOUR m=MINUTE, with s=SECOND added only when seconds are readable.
h=2 m=11
